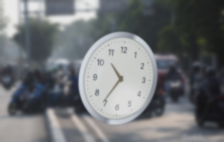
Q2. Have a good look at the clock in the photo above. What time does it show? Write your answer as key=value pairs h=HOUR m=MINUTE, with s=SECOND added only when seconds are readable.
h=10 m=36
